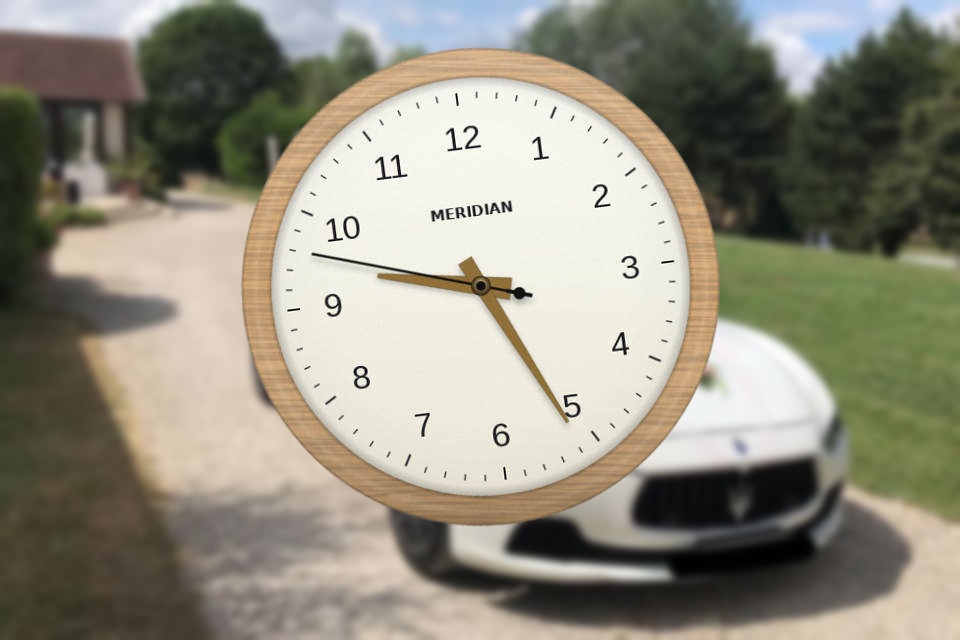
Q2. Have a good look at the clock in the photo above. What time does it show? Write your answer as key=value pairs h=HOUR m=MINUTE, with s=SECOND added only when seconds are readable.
h=9 m=25 s=48
